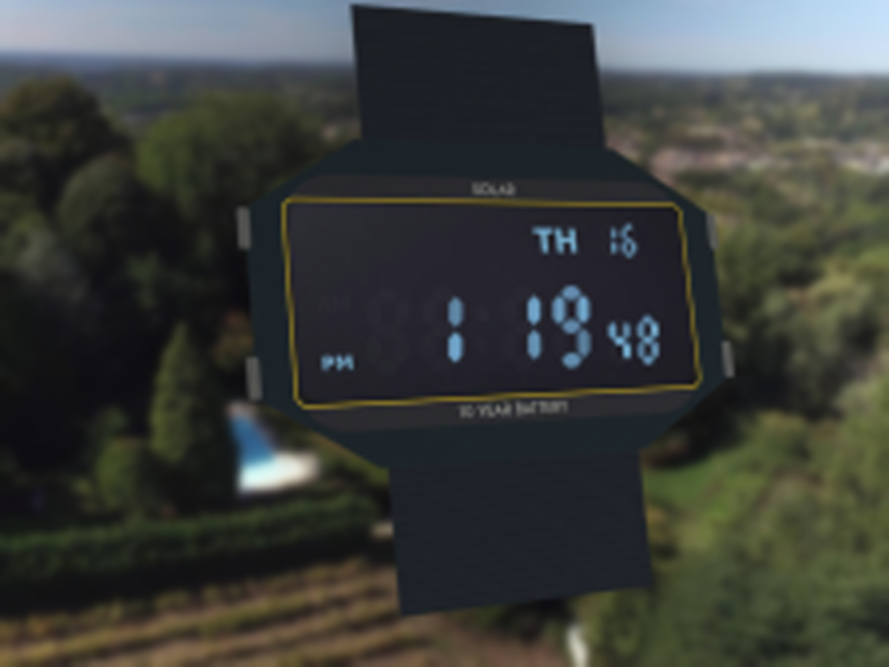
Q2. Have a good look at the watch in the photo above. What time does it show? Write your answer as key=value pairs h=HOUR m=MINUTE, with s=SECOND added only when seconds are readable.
h=1 m=19 s=48
